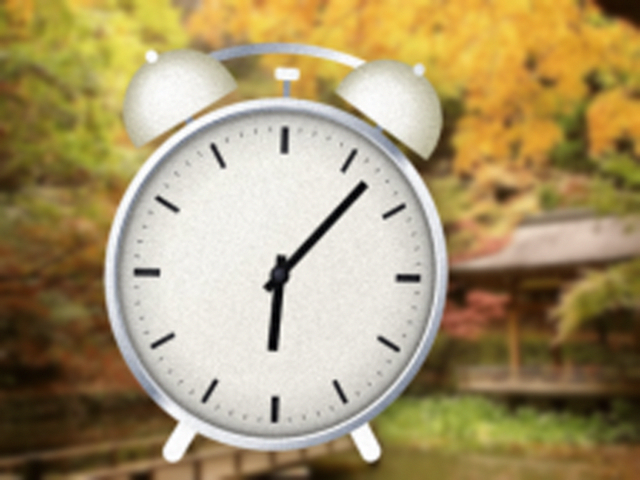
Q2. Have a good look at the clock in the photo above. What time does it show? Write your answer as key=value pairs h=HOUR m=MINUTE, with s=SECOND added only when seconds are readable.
h=6 m=7
